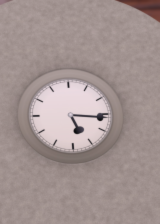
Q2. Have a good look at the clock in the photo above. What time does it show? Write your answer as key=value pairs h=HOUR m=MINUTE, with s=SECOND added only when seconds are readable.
h=5 m=16
